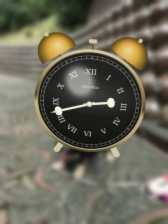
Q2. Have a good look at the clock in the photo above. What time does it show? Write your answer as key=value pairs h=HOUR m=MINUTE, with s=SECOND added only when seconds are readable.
h=2 m=42
